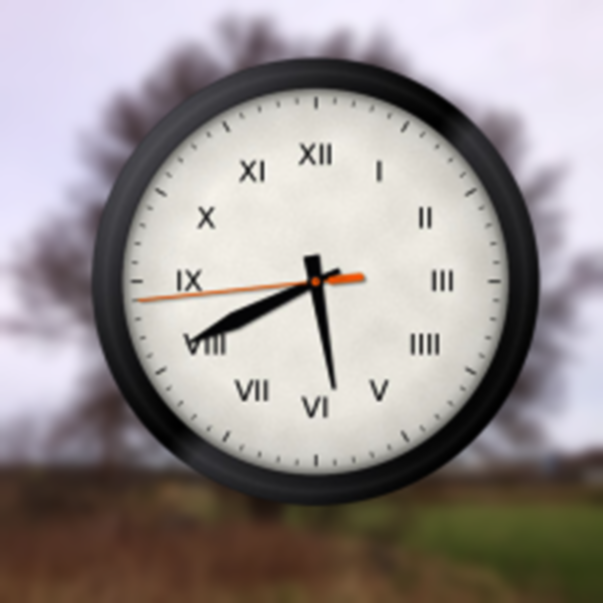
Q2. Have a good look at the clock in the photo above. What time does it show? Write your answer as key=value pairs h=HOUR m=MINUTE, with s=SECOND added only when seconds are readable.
h=5 m=40 s=44
